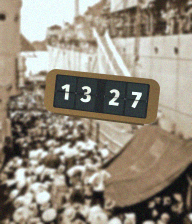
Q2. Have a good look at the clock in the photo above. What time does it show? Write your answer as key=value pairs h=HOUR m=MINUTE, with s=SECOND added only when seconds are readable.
h=13 m=27
